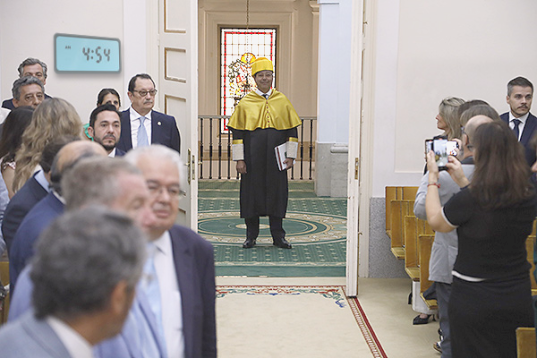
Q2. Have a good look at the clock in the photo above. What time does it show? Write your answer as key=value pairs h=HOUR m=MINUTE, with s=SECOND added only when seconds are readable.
h=4 m=54
